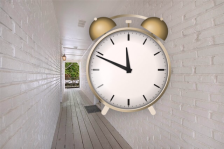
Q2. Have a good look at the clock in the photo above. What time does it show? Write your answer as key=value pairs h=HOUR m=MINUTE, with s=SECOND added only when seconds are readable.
h=11 m=49
